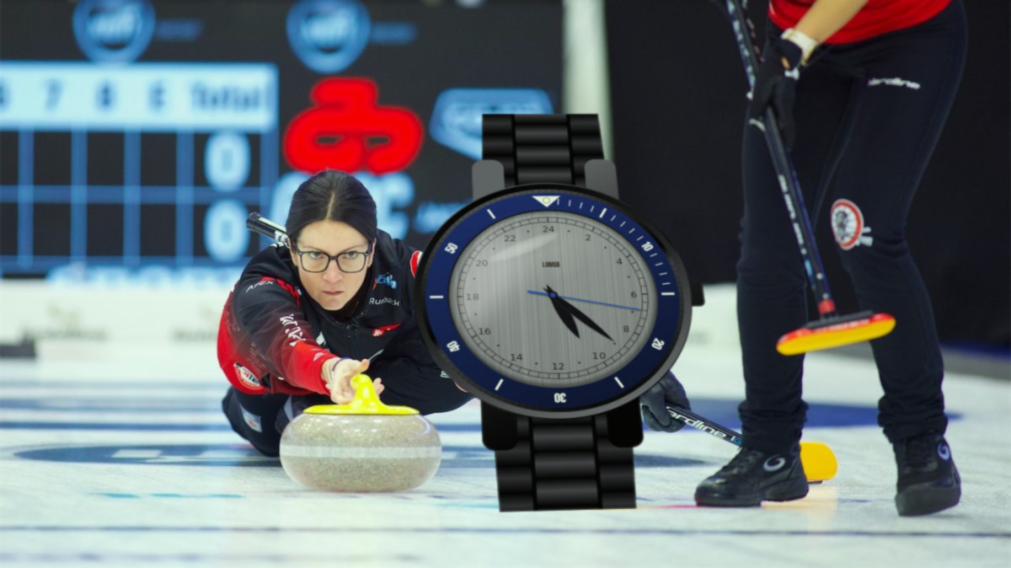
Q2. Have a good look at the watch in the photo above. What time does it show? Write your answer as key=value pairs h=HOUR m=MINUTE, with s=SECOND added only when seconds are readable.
h=10 m=22 s=17
